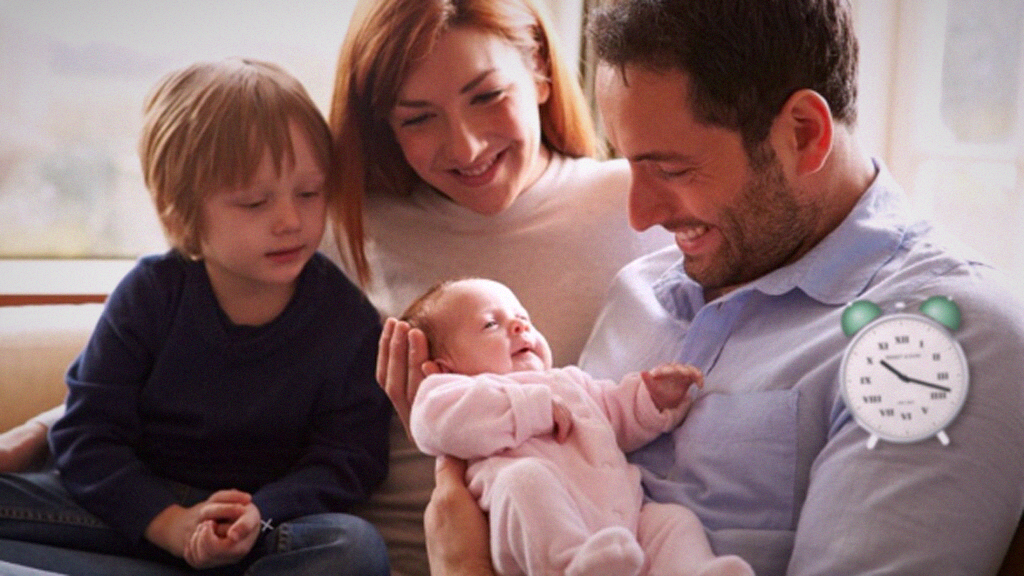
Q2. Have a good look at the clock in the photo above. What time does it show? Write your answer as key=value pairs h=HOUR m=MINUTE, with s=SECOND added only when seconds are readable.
h=10 m=18
